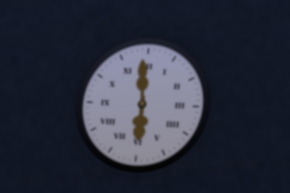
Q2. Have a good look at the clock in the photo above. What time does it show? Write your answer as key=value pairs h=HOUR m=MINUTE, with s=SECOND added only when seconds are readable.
h=5 m=59
